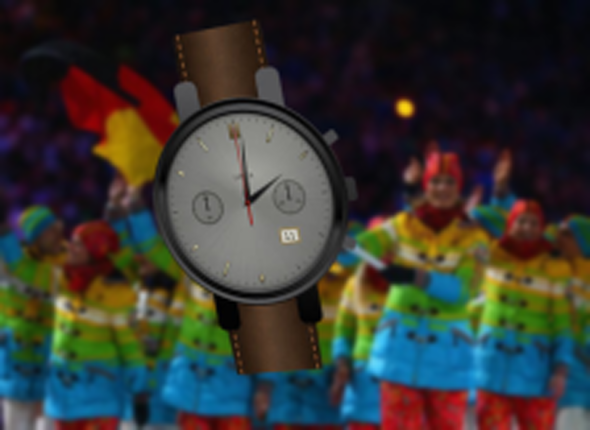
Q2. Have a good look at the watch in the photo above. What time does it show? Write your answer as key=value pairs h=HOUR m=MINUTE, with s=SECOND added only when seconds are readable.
h=2 m=1
